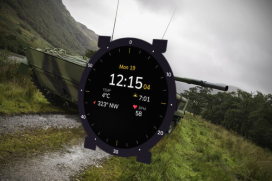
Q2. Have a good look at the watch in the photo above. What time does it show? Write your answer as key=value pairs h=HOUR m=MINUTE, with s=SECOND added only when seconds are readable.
h=12 m=15
